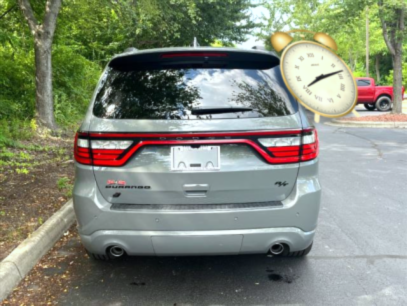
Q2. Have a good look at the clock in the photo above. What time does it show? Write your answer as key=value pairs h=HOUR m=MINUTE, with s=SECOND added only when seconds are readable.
h=8 m=13
